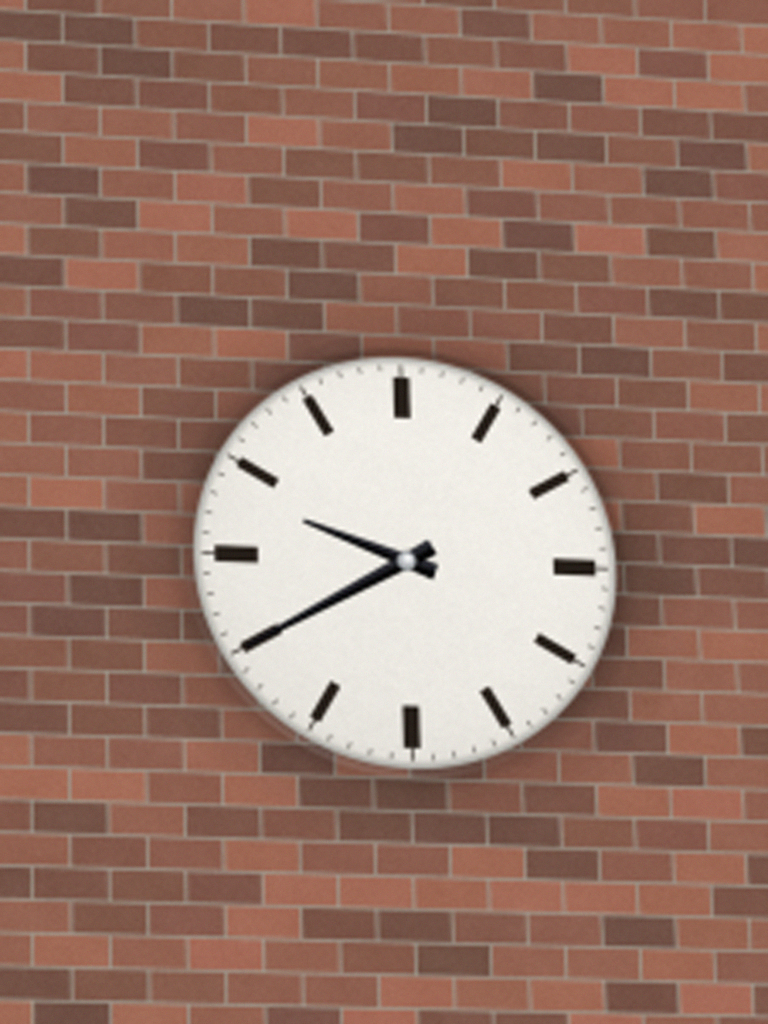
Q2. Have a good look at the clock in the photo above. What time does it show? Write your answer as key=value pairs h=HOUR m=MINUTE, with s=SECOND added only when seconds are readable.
h=9 m=40
